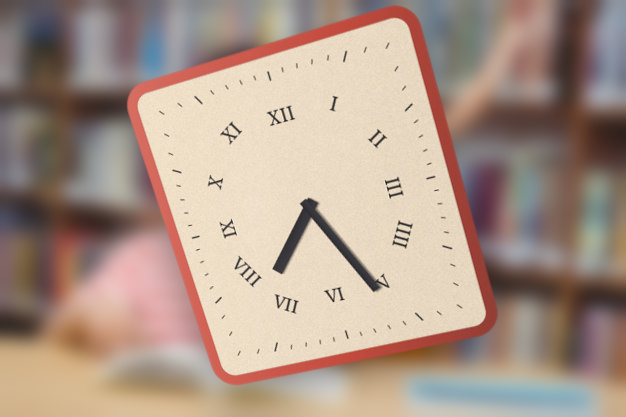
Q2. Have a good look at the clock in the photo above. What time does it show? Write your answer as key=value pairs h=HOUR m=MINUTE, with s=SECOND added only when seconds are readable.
h=7 m=26
